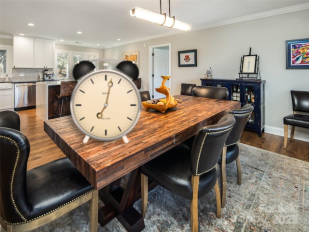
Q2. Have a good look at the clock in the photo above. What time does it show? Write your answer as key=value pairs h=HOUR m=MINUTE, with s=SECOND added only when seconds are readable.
h=7 m=2
